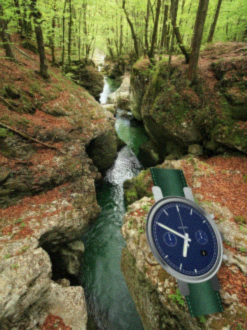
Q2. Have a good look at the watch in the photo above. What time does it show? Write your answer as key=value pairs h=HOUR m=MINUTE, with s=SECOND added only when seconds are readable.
h=6 m=50
